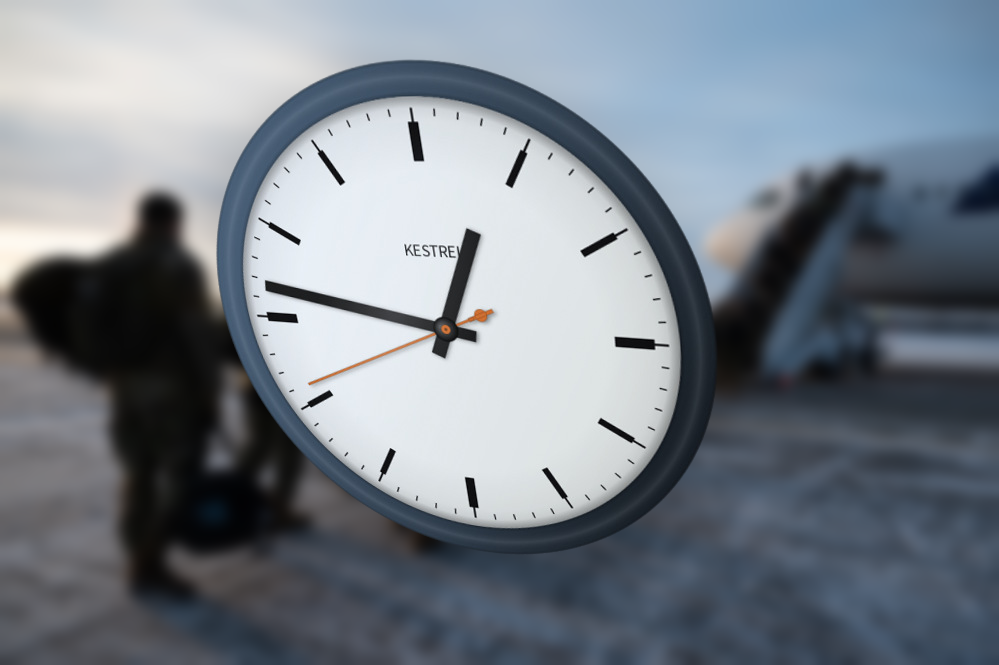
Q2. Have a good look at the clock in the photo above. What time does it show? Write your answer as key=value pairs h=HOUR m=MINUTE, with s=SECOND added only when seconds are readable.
h=12 m=46 s=41
